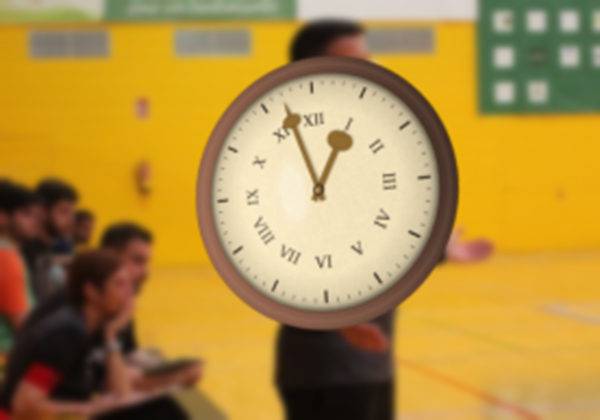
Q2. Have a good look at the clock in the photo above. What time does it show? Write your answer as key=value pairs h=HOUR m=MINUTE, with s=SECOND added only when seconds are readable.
h=12 m=57
